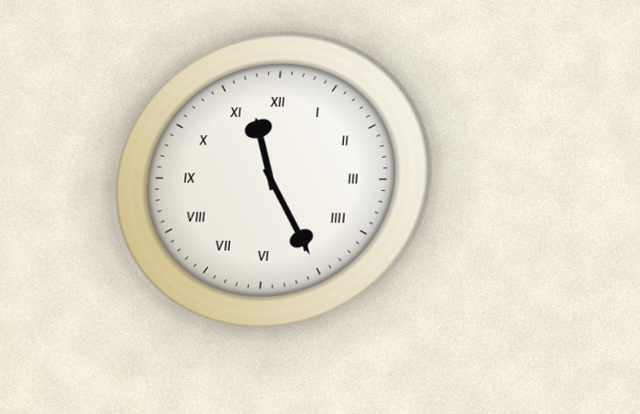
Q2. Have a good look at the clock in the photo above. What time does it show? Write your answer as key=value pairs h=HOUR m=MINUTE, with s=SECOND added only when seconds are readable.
h=11 m=25
